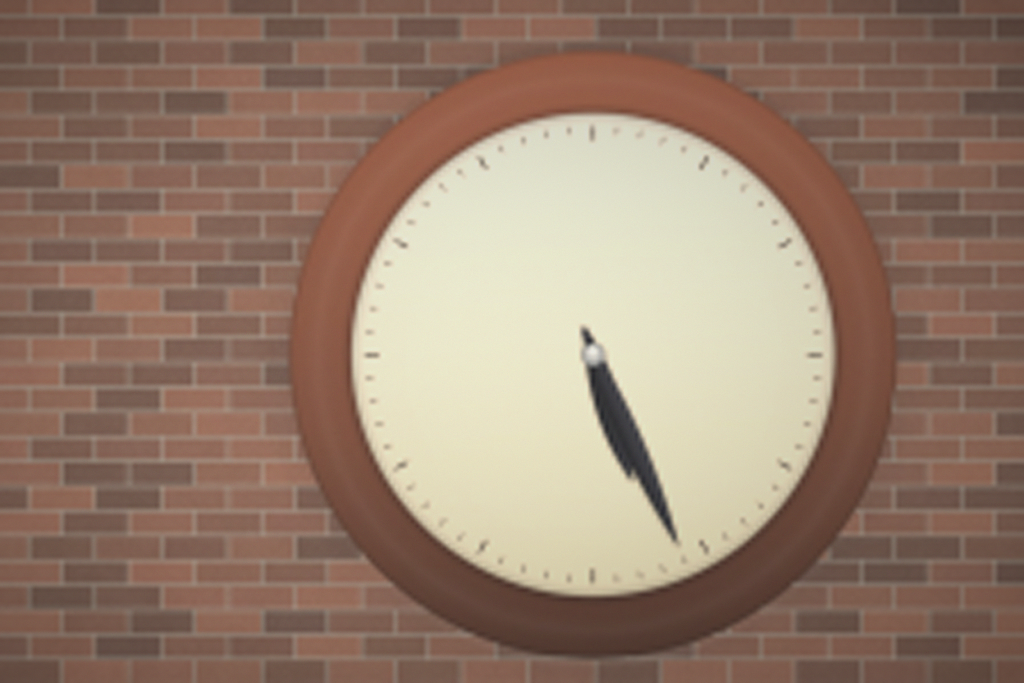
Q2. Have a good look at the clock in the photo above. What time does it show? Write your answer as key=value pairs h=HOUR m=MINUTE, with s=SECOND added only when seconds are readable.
h=5 m=26
